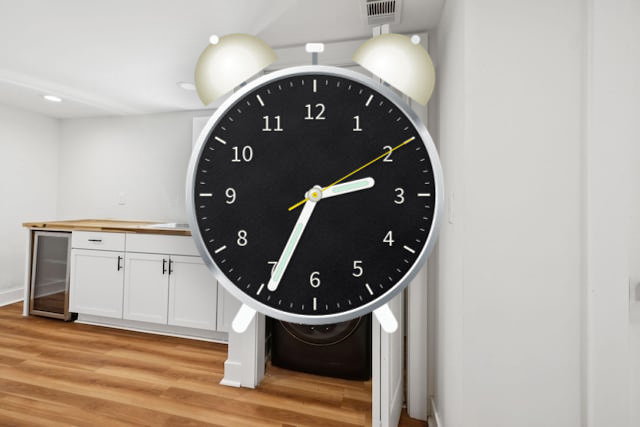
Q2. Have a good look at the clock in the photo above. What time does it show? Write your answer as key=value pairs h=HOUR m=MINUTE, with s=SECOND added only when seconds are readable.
h=2 m=34 s=10
